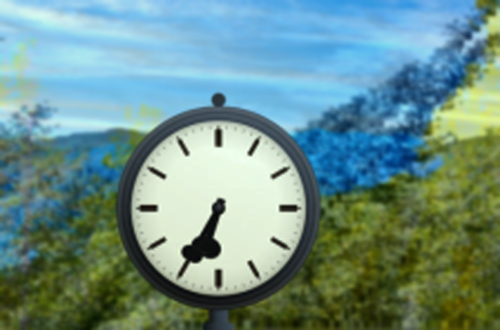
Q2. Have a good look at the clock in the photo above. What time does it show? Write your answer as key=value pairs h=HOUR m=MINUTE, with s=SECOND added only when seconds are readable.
h=6 m=35
